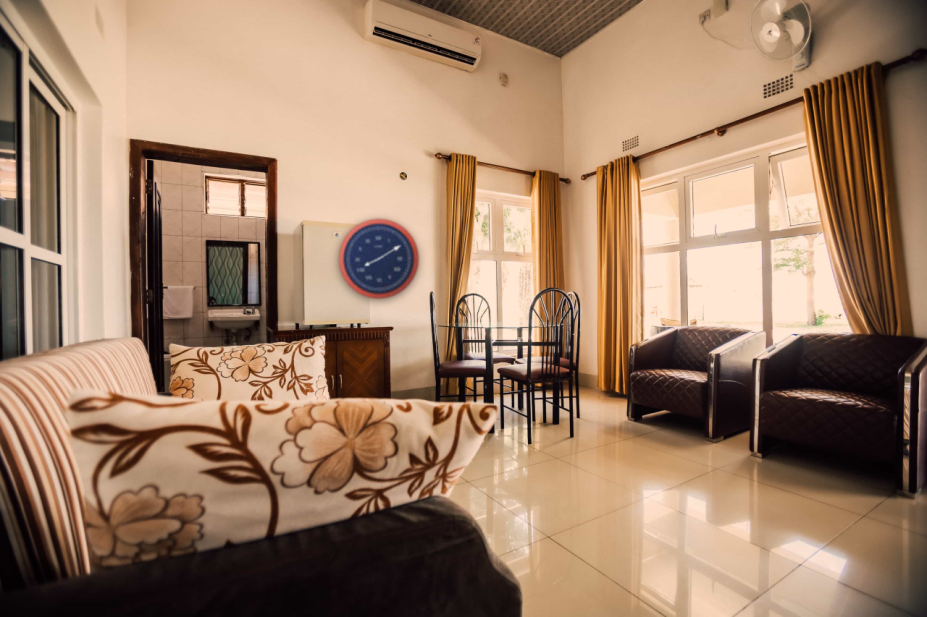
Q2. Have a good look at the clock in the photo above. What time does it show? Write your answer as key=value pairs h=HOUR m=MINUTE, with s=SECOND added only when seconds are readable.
h=8 m=10
